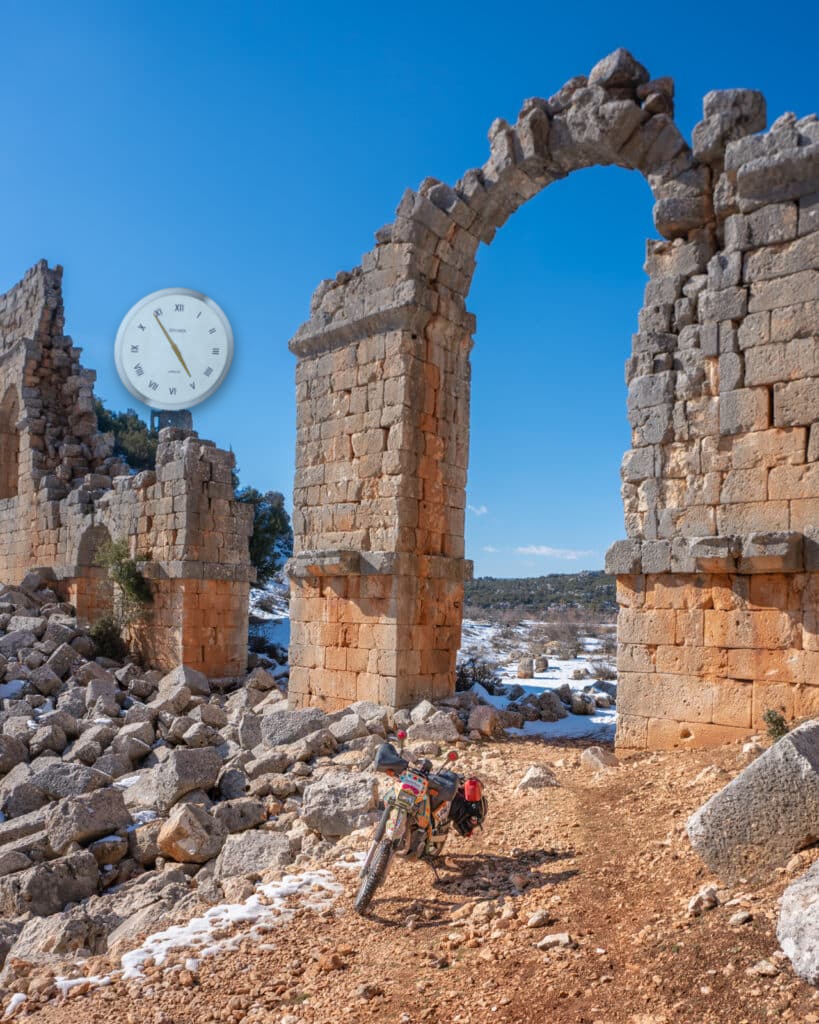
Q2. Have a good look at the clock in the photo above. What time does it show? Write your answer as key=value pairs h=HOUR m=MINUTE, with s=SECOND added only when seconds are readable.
h=4 m=54
